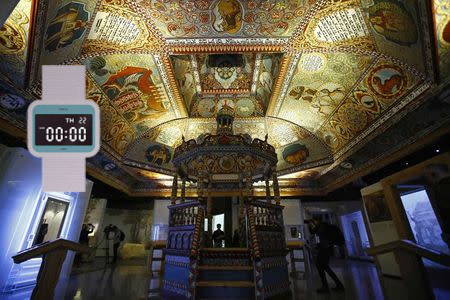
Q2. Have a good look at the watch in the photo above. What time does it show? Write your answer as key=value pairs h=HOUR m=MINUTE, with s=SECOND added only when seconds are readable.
h=0 m=0
